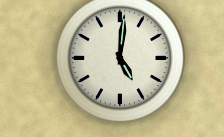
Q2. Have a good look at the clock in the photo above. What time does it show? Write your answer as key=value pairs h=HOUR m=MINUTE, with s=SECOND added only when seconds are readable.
h=5 m=1
